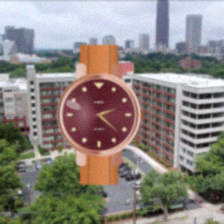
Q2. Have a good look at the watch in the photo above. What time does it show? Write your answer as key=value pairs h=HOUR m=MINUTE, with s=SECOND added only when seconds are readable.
h=2 m=22
